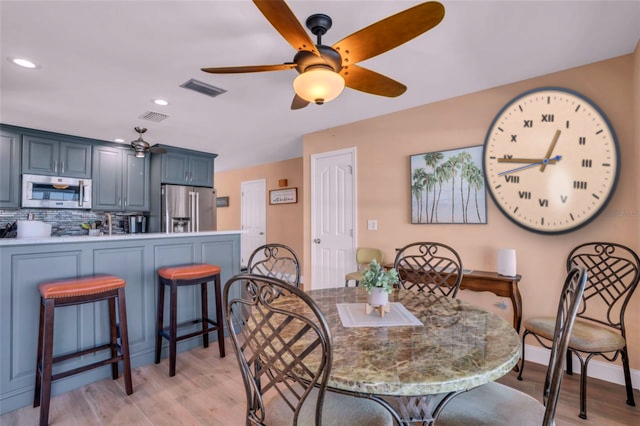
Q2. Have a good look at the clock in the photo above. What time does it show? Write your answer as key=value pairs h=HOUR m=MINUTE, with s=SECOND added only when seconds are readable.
h=12 m=44 s=42
